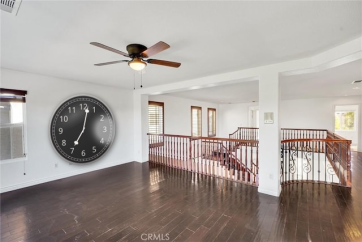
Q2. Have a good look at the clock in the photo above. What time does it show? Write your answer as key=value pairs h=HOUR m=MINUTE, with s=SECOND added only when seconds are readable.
h=7 m=2
